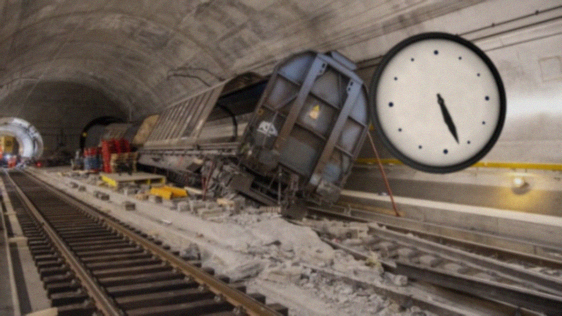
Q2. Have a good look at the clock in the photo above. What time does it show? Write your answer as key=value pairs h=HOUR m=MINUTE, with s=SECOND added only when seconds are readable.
h=5 m=27
